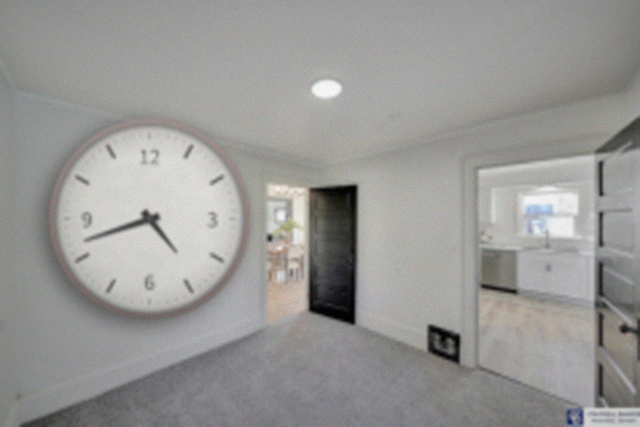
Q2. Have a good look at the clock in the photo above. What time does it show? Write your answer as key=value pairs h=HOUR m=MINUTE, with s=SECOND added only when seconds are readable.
h=4 m=42
